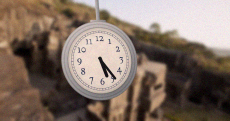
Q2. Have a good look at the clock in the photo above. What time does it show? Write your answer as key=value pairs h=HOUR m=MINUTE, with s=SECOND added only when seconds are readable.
h=5 m=24
